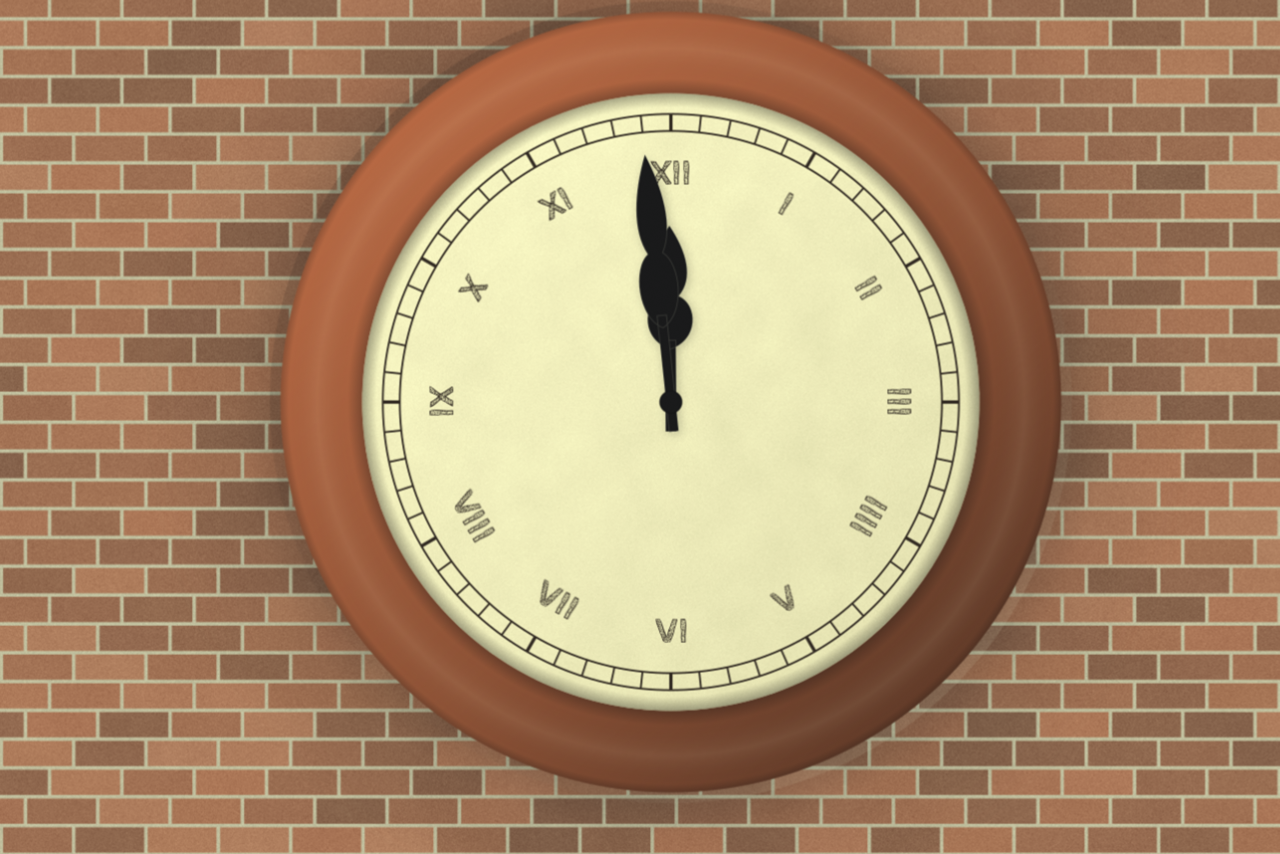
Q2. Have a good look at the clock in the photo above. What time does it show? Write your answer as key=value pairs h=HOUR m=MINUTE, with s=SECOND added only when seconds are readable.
h=11 m=59
